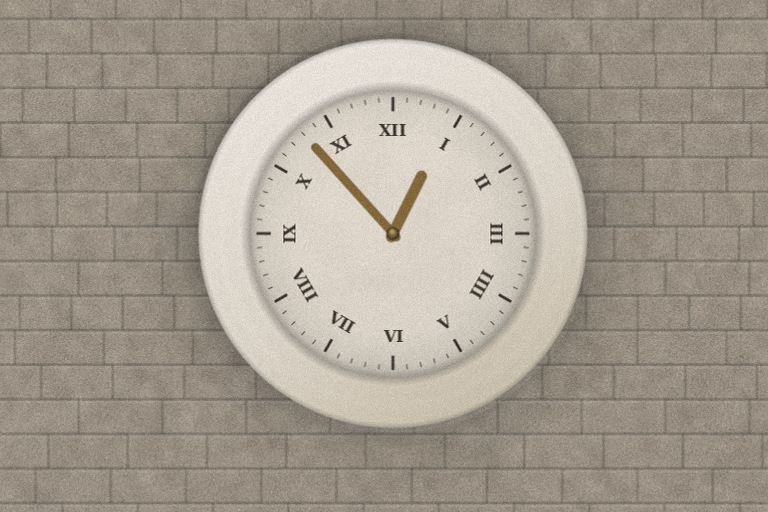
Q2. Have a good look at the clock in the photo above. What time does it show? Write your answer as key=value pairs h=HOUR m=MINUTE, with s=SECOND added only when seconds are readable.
h=12 m=53
